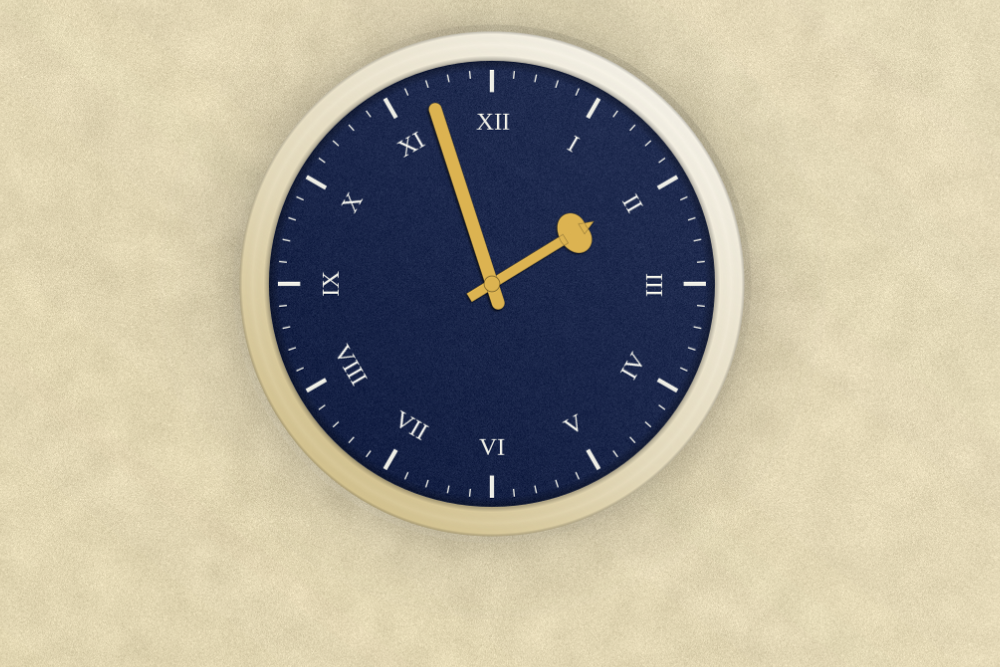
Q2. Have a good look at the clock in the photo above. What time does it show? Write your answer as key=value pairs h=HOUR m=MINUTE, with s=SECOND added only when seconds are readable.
h=1 m=57
